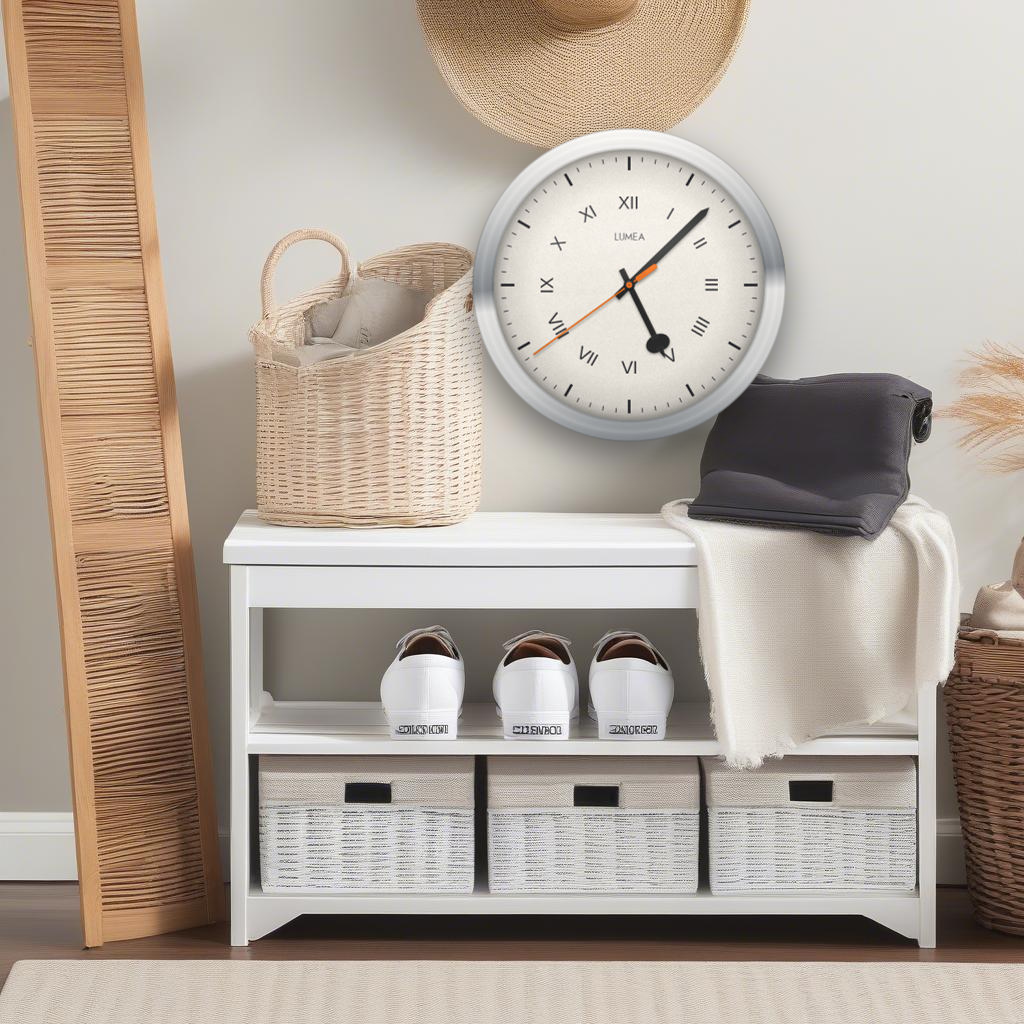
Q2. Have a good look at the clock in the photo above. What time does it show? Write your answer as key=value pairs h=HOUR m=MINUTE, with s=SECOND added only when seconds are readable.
h=5 m=7 s=39
